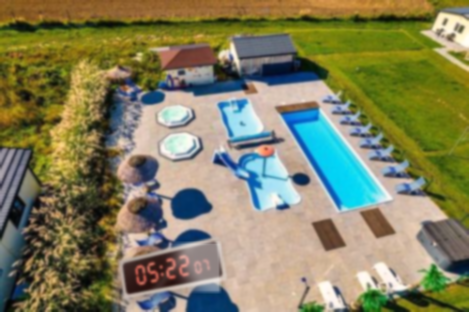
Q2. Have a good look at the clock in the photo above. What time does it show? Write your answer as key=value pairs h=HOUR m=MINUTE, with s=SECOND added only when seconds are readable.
h=5 m=22
